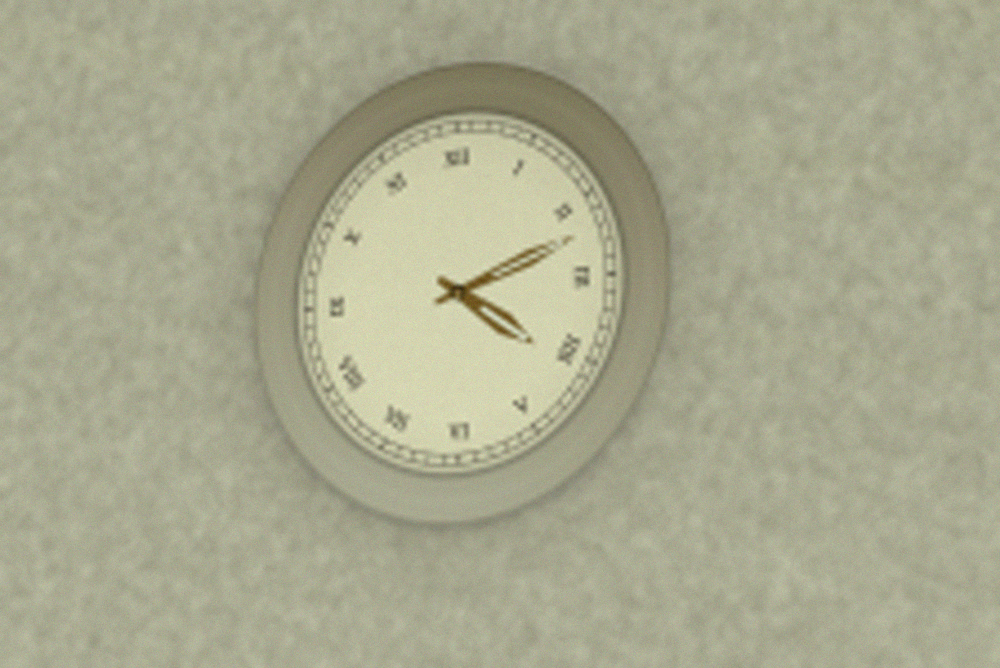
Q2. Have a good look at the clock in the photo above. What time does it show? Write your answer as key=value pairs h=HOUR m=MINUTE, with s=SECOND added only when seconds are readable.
h=4 m=12
